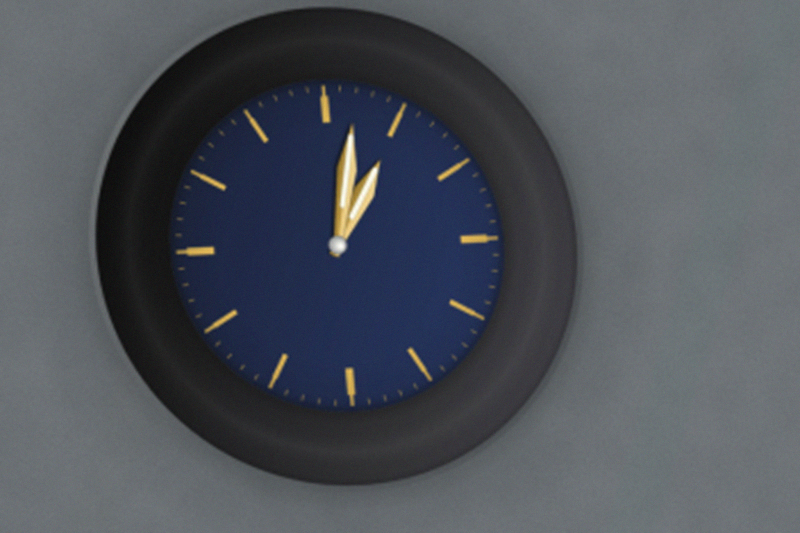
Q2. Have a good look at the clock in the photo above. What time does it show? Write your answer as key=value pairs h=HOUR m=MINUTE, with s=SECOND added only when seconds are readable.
h=1 m=2
